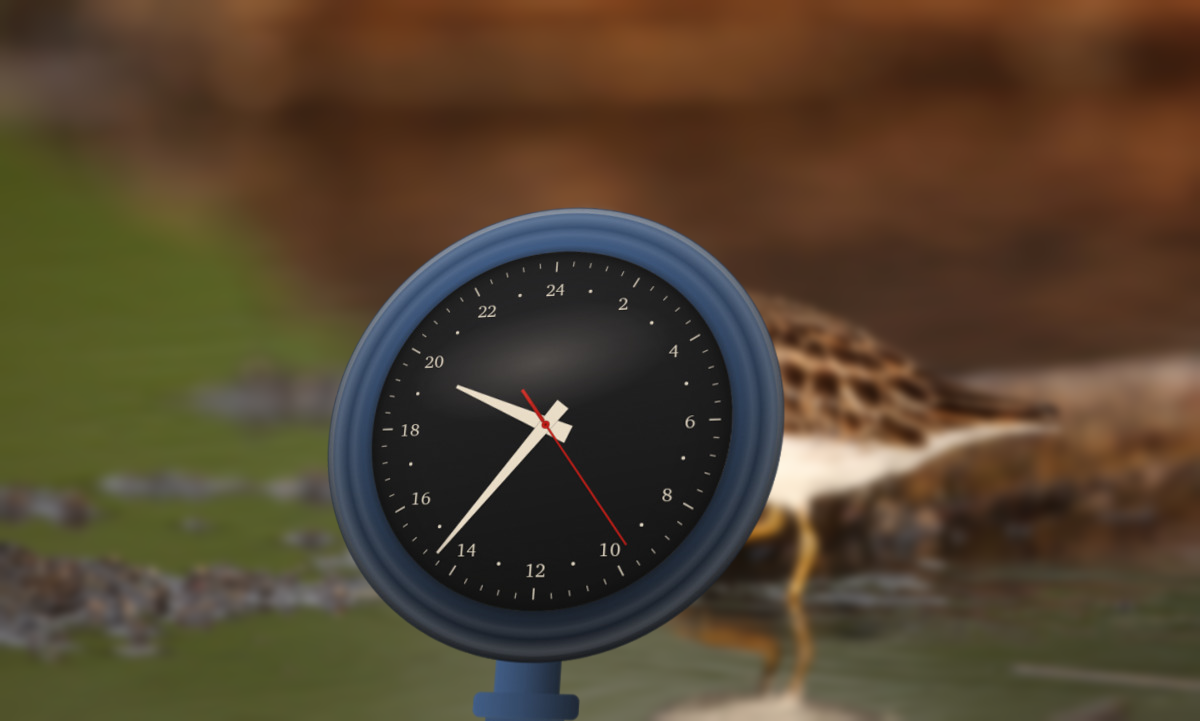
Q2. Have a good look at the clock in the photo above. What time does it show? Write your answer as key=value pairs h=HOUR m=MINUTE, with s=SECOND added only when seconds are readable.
h=19 m=36 s=24
